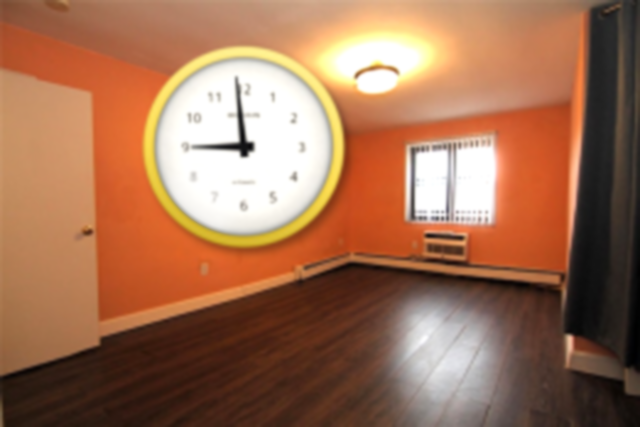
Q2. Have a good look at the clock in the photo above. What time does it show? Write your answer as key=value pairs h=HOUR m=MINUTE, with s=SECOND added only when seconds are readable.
h=8 m=59
